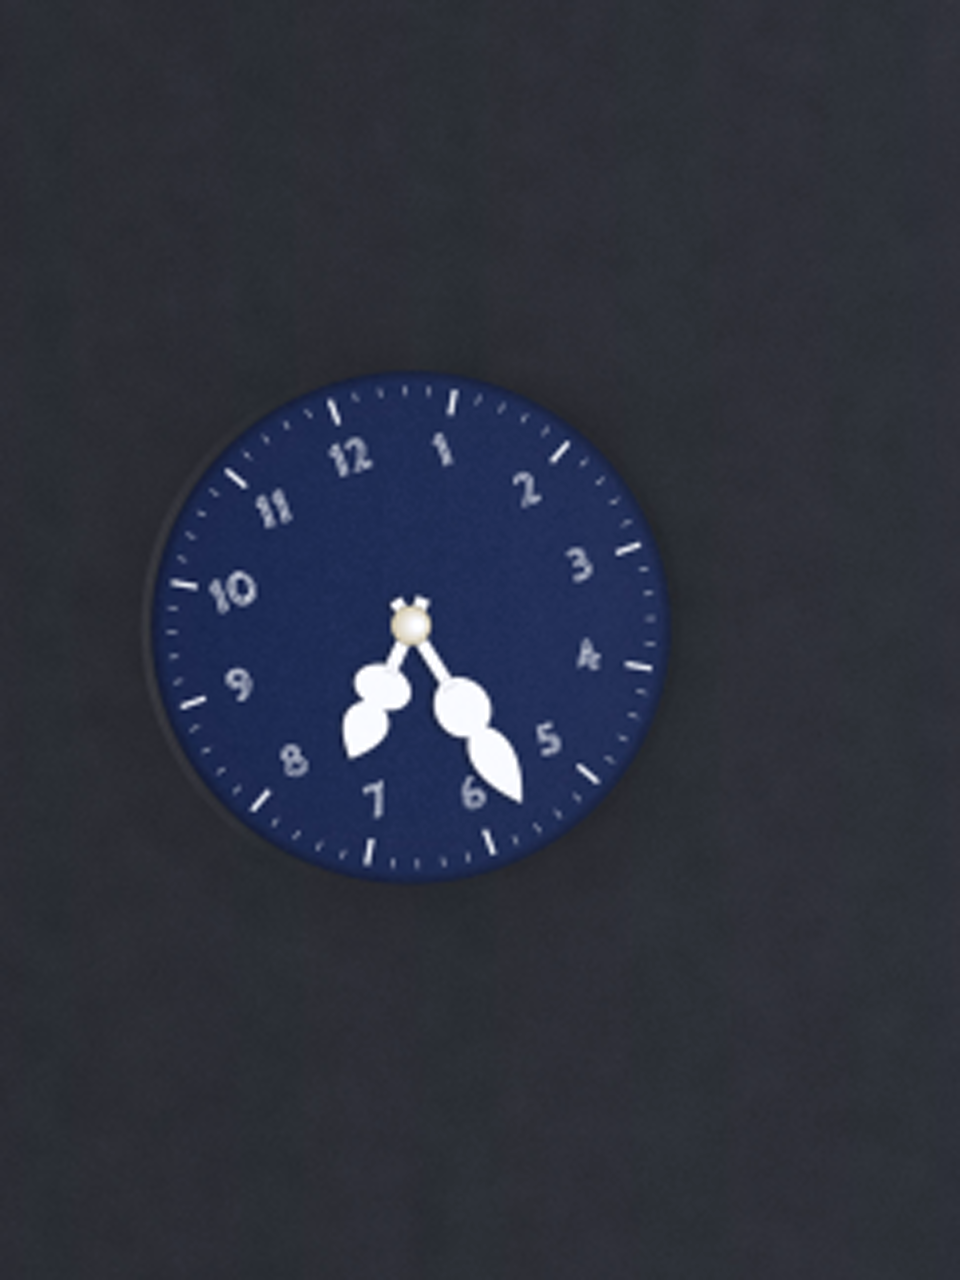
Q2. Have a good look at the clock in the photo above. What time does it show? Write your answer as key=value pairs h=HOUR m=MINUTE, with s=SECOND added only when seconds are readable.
h=7 m=28
